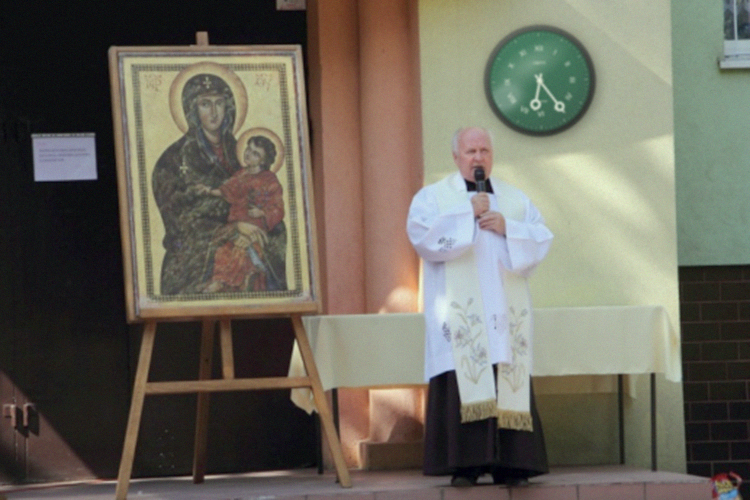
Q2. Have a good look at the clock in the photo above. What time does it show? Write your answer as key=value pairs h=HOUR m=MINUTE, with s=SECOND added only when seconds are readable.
h=6 m=24
